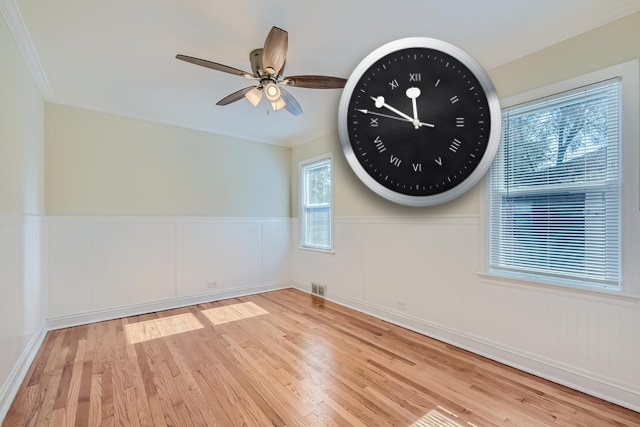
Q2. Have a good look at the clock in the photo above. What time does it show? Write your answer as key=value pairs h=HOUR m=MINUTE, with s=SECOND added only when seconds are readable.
h=11 m=49 s=47
